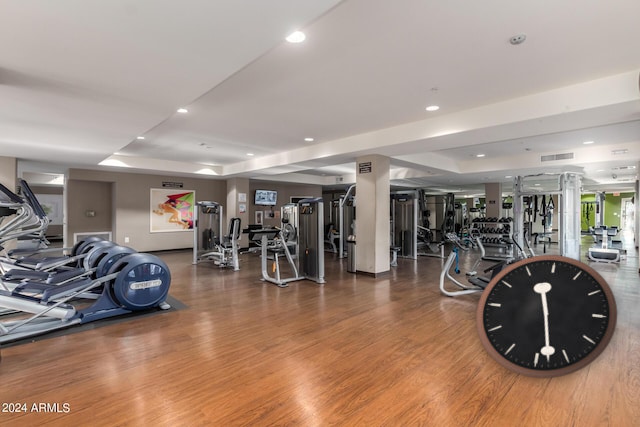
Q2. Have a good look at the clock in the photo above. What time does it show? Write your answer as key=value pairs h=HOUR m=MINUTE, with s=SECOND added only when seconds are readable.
h=11 m=28
